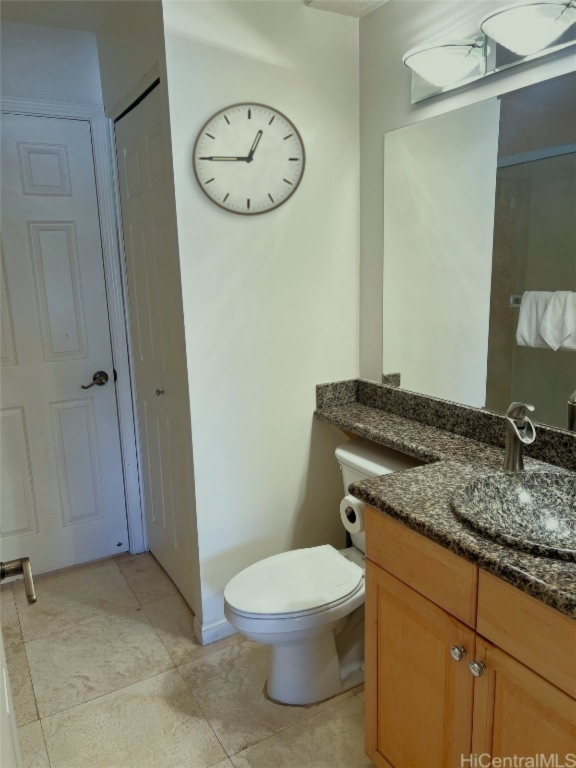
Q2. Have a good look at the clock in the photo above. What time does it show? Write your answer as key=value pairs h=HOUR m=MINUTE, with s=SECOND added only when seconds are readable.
h=12 m=45
